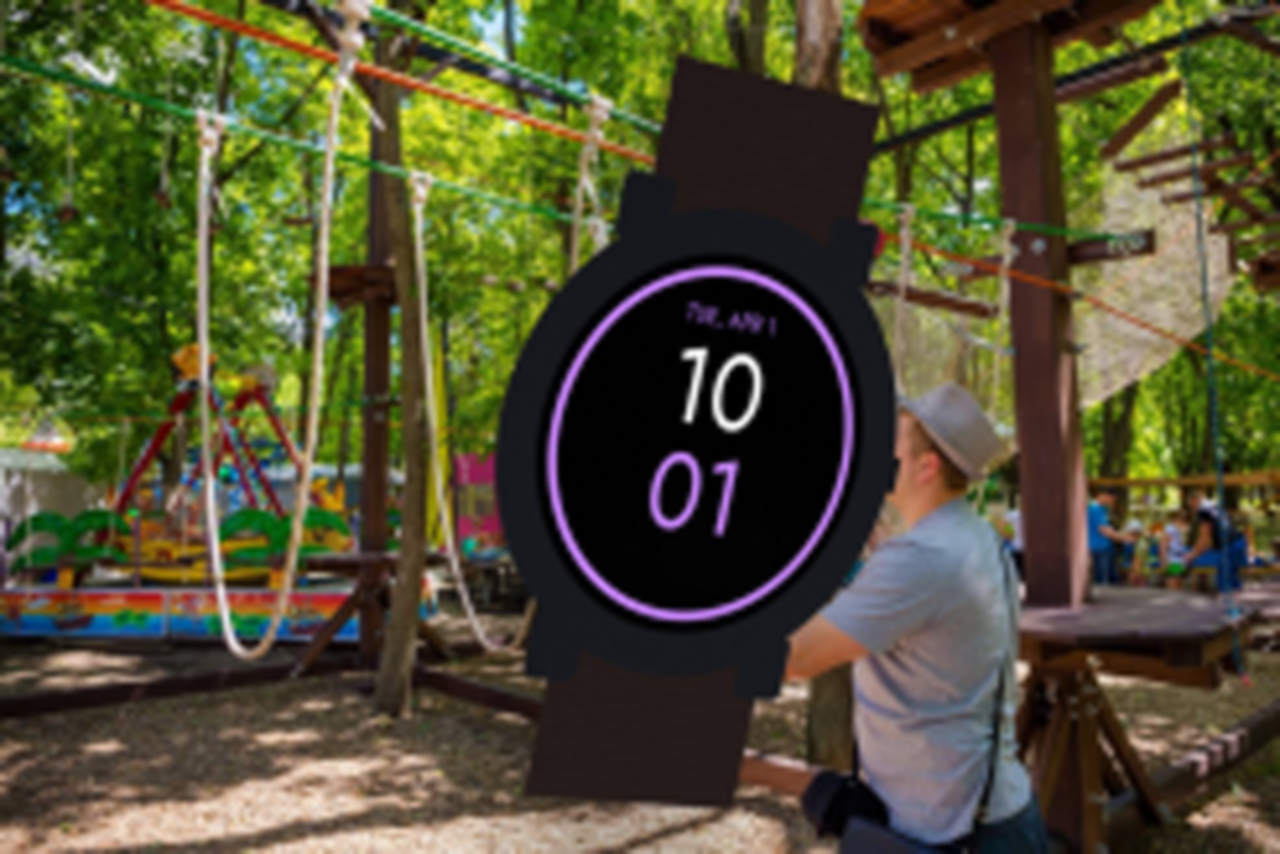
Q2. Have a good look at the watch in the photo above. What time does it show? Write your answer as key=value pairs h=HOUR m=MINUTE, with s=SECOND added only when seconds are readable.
h=10 m=1
